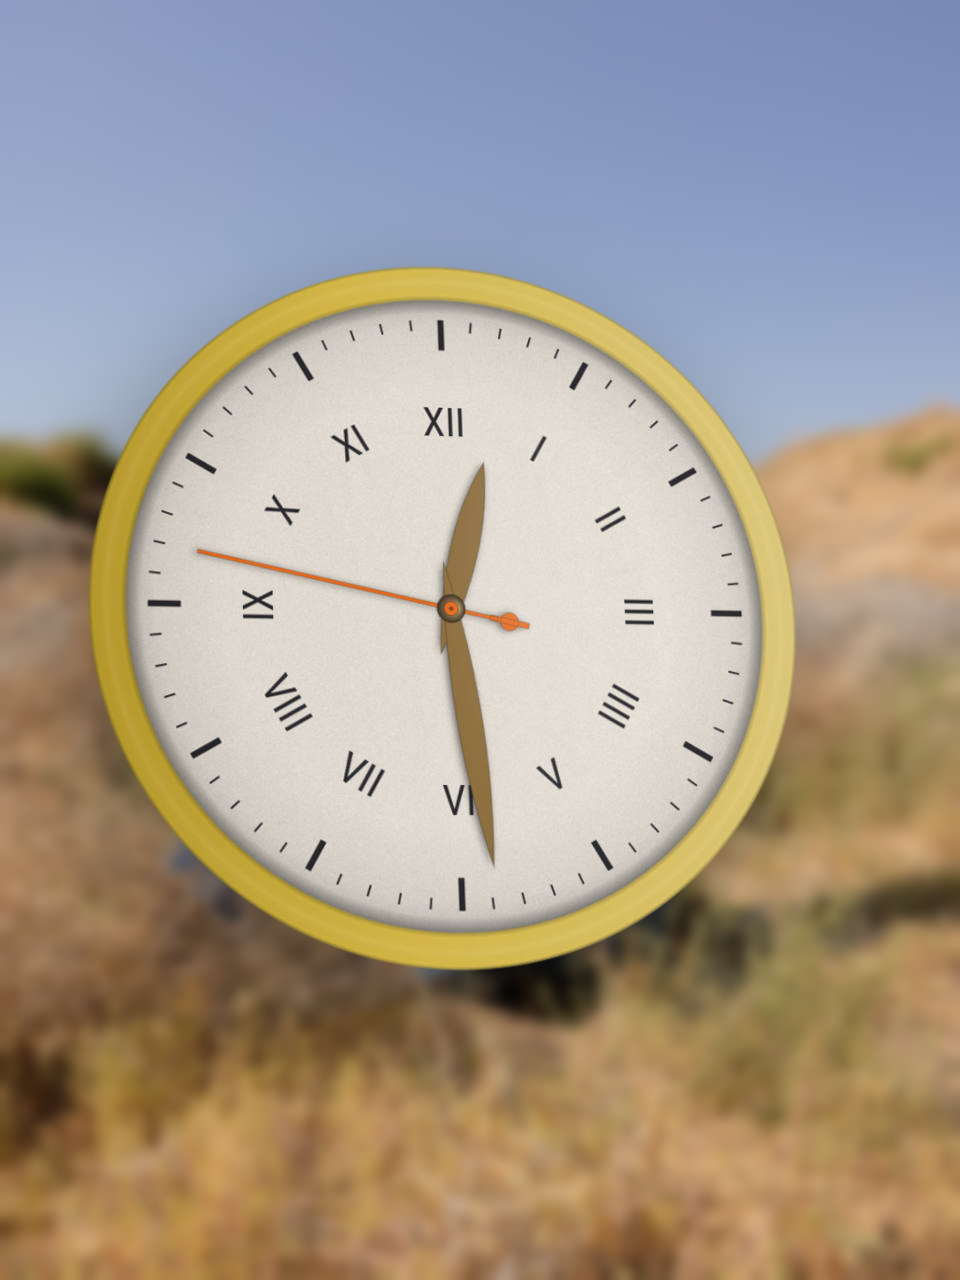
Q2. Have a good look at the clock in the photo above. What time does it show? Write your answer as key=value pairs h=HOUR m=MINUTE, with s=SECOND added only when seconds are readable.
h=12 m=28 s=47
